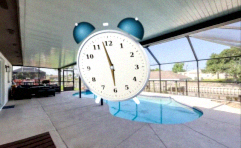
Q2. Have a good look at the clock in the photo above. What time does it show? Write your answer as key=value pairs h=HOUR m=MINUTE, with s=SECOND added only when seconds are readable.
h=5 m=58
